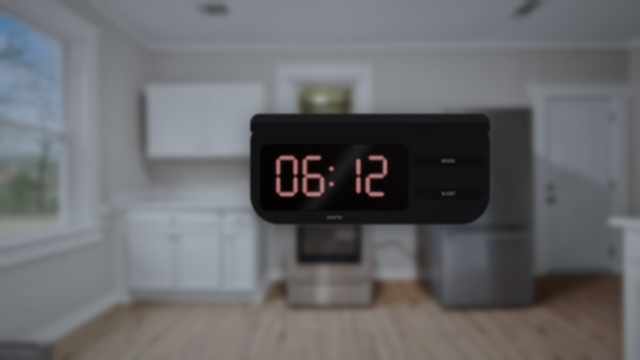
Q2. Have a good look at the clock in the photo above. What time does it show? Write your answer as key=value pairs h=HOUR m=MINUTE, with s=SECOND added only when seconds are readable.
h=6 m=12
